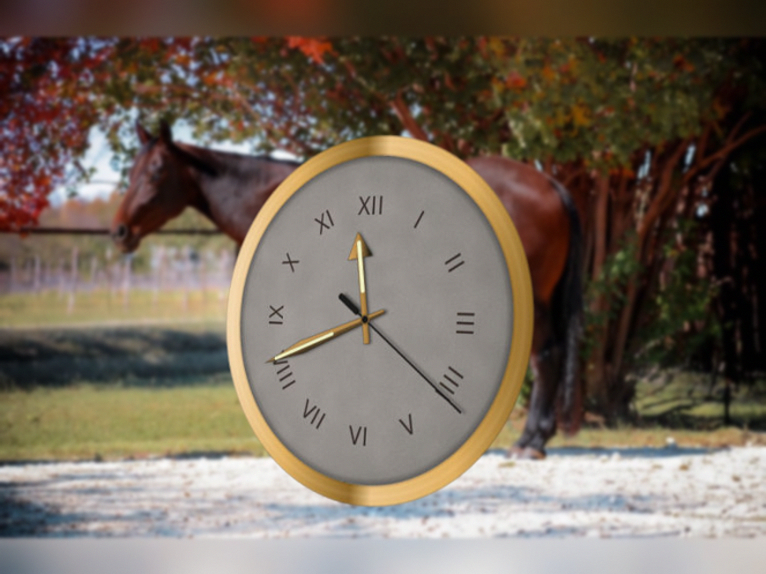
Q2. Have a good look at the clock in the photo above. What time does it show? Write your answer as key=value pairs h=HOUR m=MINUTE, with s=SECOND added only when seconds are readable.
h=11 m=41 s=21
